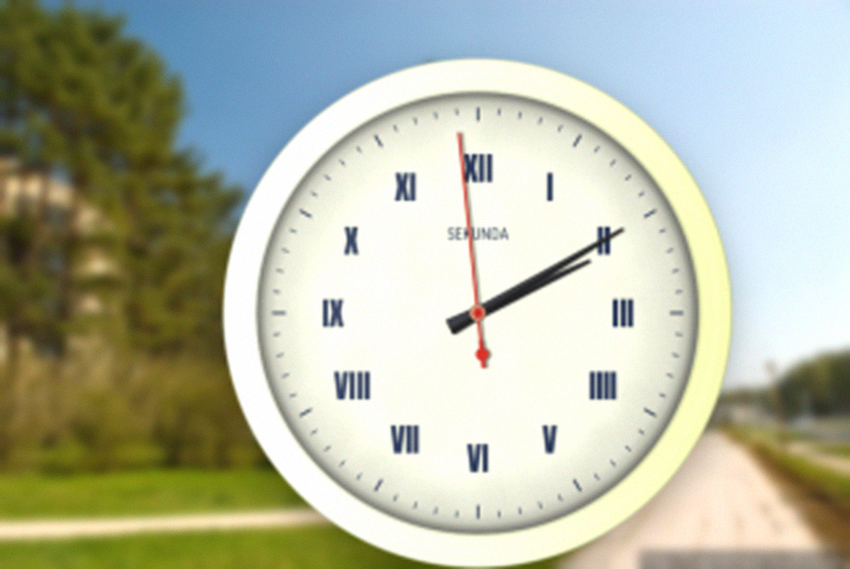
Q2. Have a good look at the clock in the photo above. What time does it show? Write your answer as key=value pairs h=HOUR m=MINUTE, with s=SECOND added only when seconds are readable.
h=2 m=9 s=59
